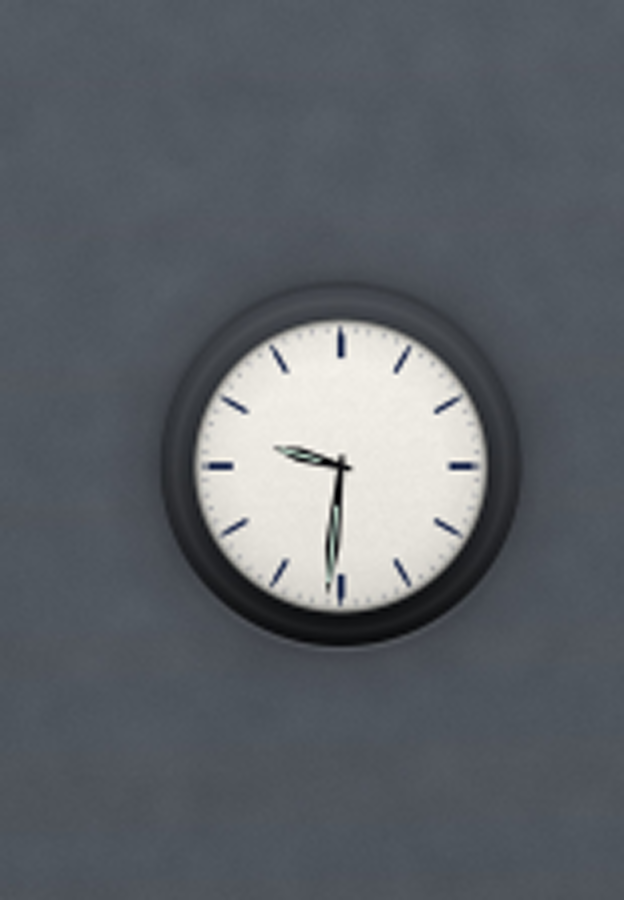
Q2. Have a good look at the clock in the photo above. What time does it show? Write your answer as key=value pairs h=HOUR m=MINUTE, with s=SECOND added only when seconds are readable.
h=9 m=31
